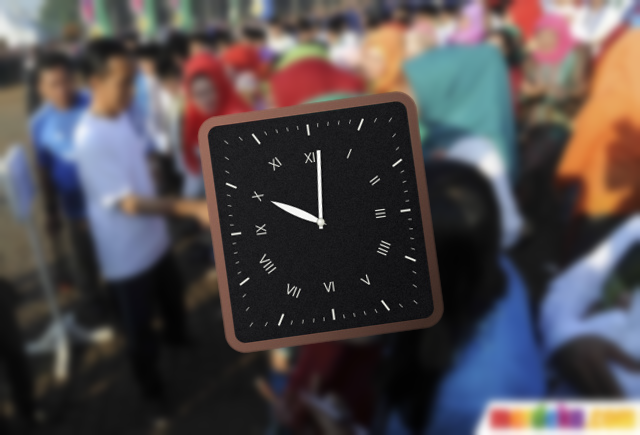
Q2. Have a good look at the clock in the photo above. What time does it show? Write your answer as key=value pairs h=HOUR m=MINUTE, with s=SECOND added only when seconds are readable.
h=10 m=1
